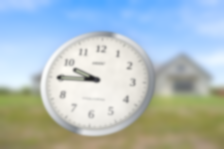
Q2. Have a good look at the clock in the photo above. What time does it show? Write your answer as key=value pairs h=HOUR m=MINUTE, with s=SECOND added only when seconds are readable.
h=9 m=45
